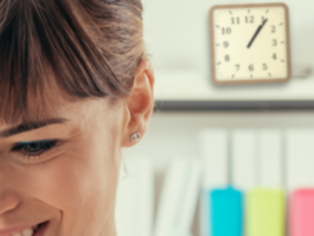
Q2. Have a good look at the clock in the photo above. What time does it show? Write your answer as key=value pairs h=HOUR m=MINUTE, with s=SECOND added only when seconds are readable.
h=1 m=6
